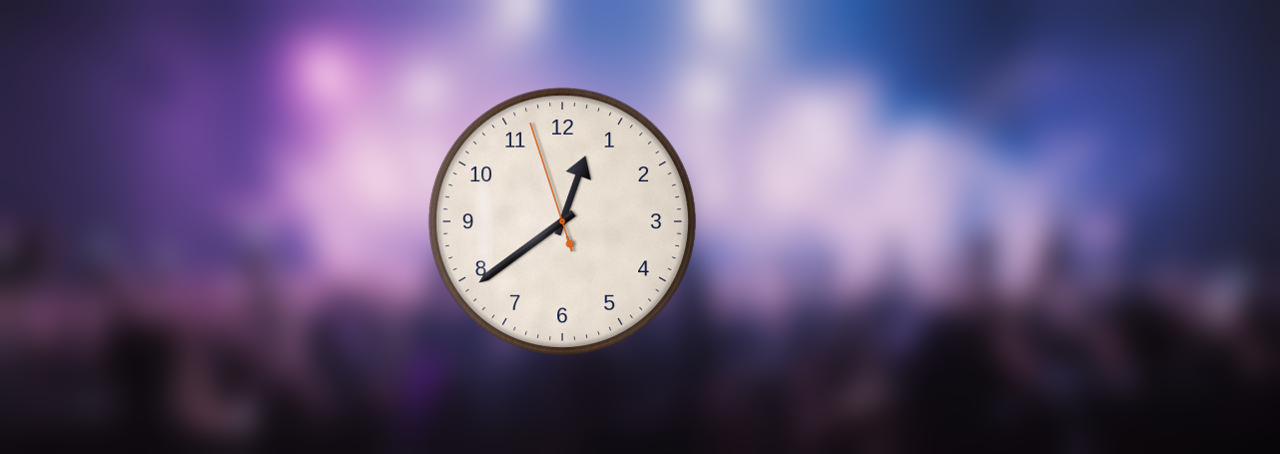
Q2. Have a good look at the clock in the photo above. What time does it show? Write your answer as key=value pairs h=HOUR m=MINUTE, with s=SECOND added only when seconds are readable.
h=12 m=38 s=57
